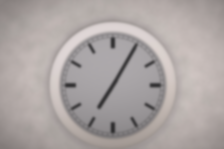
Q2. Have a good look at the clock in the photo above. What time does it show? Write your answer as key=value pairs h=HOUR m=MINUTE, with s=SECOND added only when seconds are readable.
h=7 m=5
